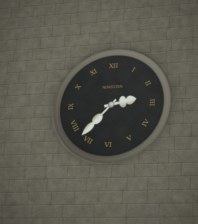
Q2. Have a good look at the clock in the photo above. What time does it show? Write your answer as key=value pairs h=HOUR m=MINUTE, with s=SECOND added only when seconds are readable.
h=2 m=37
